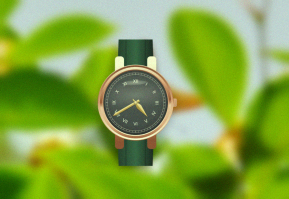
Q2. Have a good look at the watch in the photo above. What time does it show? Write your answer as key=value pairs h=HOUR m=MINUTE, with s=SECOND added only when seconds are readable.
h=4 m=40
